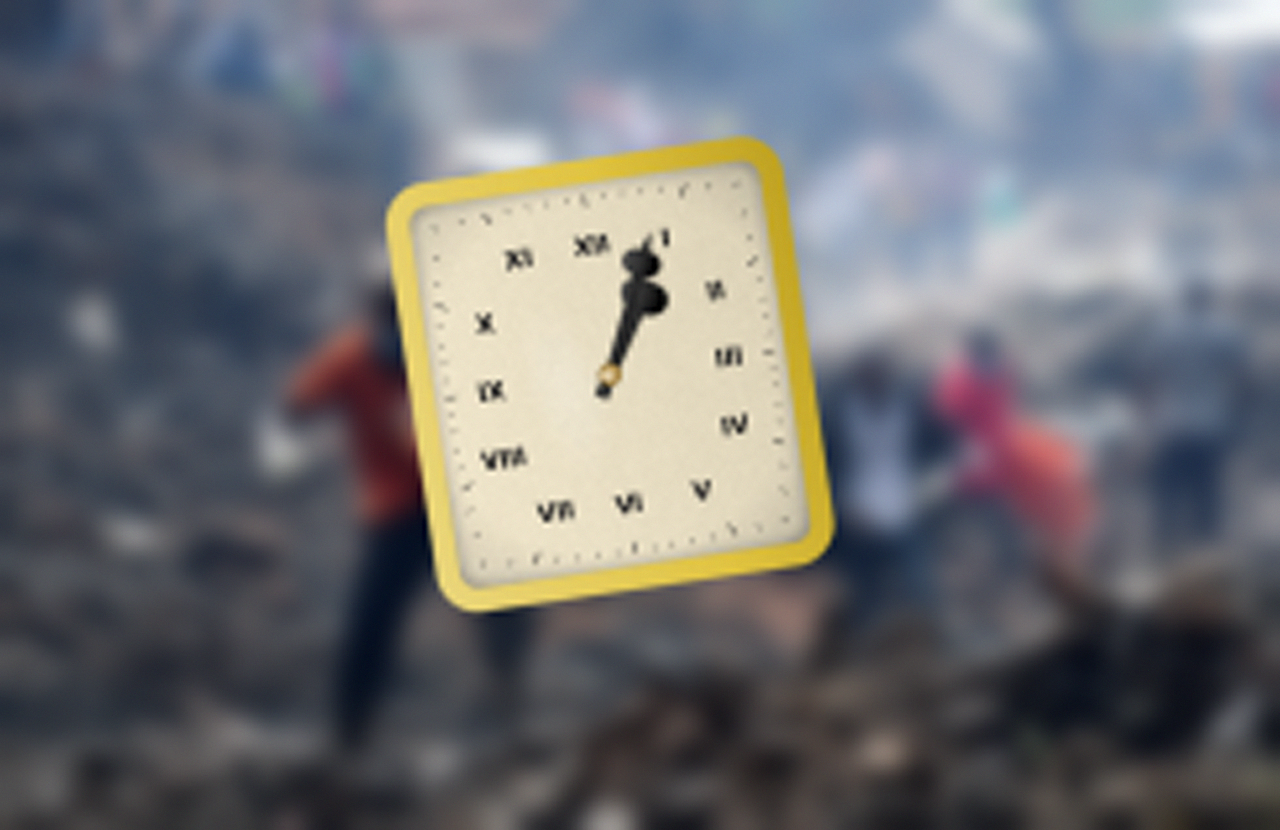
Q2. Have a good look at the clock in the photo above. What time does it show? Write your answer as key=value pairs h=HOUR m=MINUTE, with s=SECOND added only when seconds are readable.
h=1 m=4
